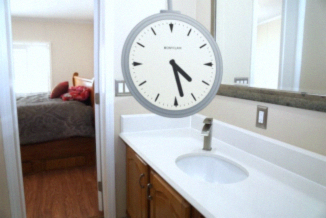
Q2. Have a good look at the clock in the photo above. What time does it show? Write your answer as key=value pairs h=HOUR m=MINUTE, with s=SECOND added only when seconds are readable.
h=4 m=28
